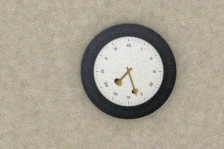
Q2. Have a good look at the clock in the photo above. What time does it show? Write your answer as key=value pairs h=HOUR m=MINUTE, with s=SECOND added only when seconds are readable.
h=7 m=27
